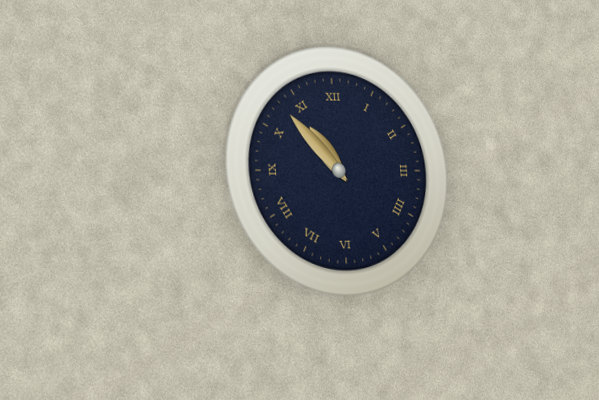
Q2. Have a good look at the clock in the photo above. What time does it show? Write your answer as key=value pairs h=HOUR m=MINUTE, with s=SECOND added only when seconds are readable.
h=10 m=53
